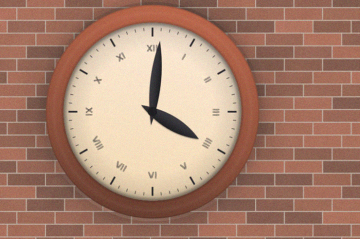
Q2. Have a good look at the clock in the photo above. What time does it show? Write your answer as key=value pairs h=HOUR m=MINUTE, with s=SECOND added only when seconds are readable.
h=4 m=1
